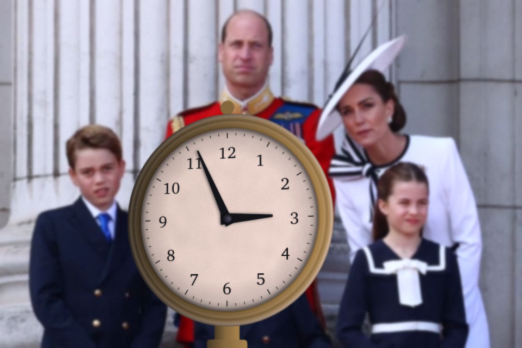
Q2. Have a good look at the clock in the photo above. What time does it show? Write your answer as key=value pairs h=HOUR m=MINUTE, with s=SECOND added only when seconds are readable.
h=2 m=56
